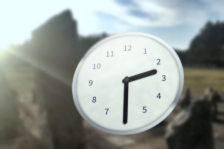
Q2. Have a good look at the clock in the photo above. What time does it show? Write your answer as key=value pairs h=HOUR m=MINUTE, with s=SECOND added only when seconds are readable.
h=2 m=30
